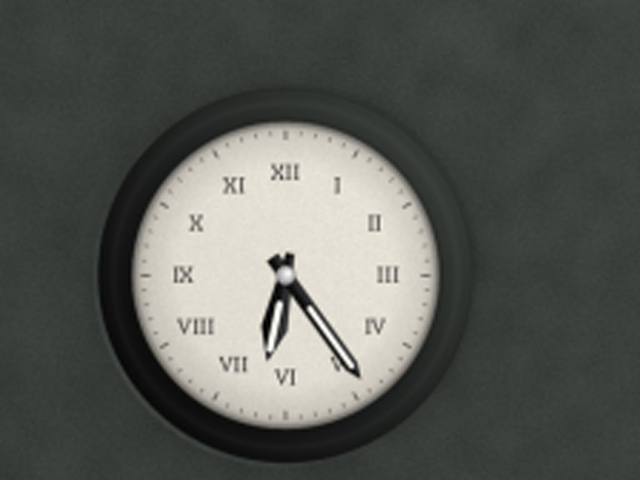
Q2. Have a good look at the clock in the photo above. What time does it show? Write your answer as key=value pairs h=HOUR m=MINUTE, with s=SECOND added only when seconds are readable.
h=6 m=24
